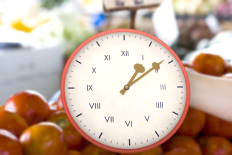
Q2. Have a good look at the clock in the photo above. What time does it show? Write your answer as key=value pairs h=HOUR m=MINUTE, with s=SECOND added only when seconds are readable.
h=1 m=9
